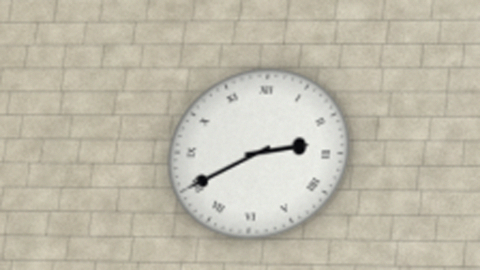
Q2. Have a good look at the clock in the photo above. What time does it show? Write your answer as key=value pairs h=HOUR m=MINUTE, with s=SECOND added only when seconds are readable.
h=2 m=40
